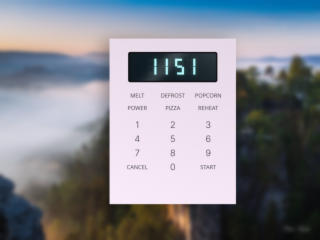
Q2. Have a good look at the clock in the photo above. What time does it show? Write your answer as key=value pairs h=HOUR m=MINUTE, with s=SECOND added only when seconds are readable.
h=11 m=51
